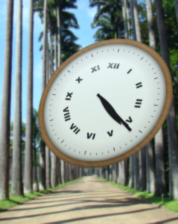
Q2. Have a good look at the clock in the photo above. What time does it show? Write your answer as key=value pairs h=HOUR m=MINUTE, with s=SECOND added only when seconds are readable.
h=4 m=21
